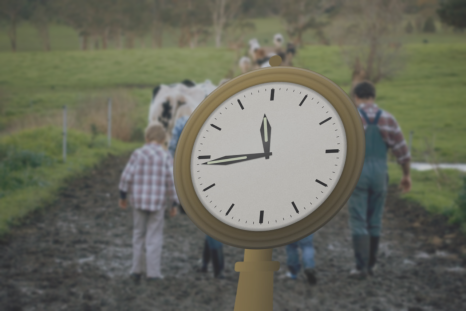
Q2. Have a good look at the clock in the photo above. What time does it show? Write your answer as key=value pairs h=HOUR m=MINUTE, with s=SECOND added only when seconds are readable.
h=11 m=44
